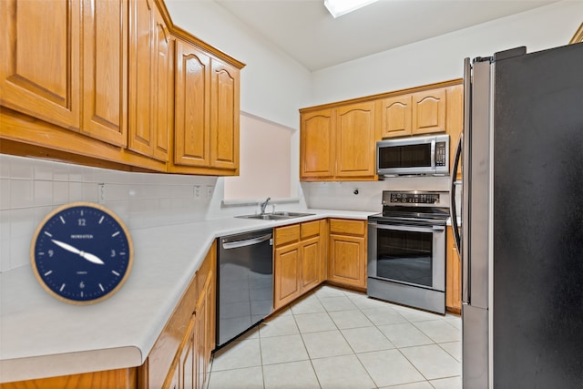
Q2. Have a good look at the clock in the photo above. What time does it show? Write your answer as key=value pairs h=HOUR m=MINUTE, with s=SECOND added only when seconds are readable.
h=3 m=49
